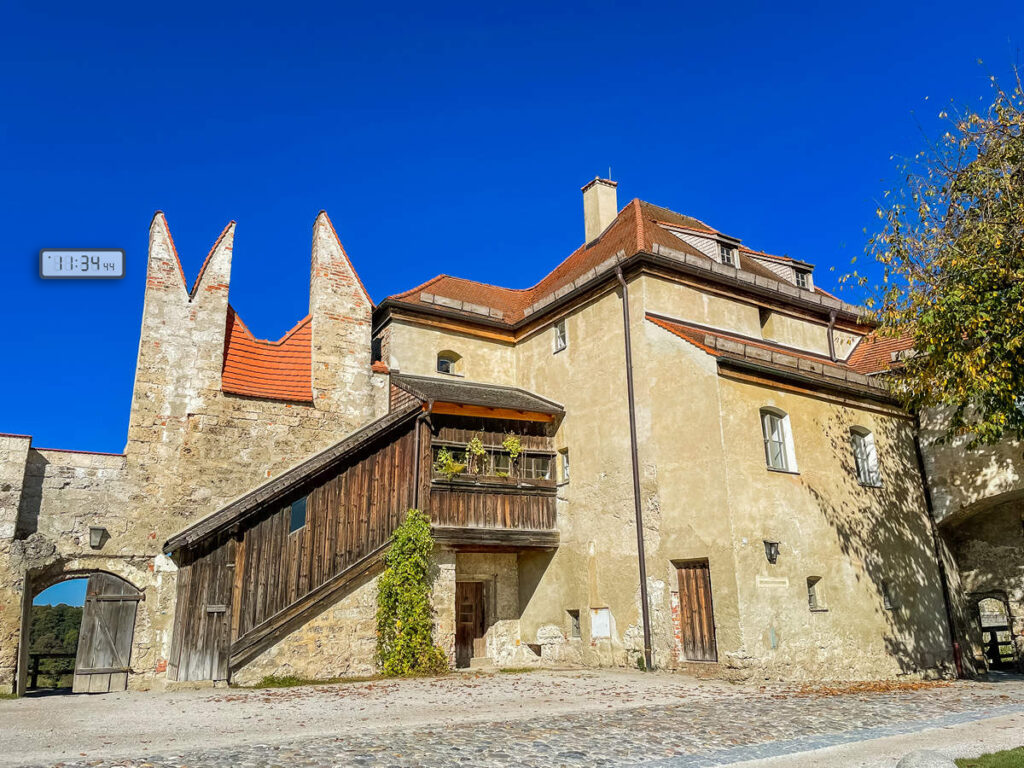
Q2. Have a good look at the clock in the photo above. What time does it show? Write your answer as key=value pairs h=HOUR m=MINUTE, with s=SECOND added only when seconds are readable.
h=11 m=34 s=44
